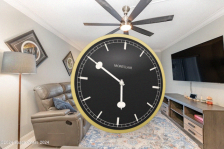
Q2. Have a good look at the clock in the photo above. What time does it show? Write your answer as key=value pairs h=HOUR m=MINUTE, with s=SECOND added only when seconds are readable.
h=5 m=50
